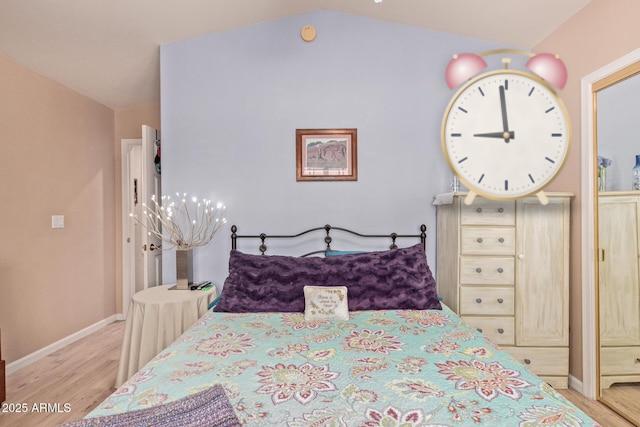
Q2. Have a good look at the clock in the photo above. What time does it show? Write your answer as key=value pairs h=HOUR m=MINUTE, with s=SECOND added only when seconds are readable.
h=8 m=59
